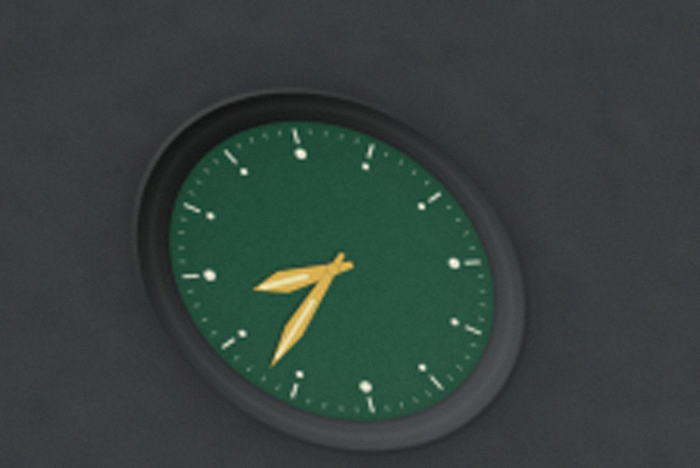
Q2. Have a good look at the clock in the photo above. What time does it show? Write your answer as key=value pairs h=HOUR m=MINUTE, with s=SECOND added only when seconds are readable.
h=8 m=37
